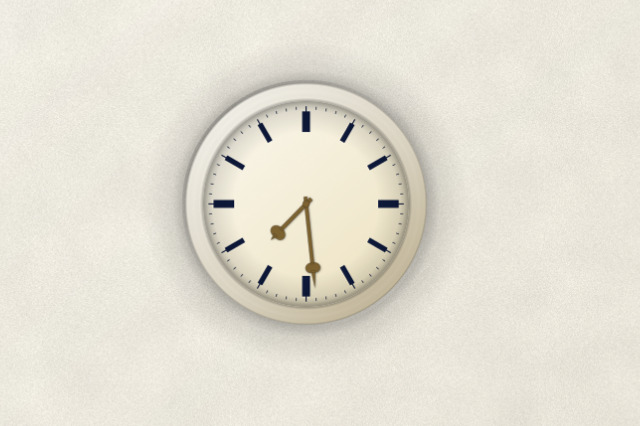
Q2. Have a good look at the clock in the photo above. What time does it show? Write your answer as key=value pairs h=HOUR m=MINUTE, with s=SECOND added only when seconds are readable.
h=7 m=29
